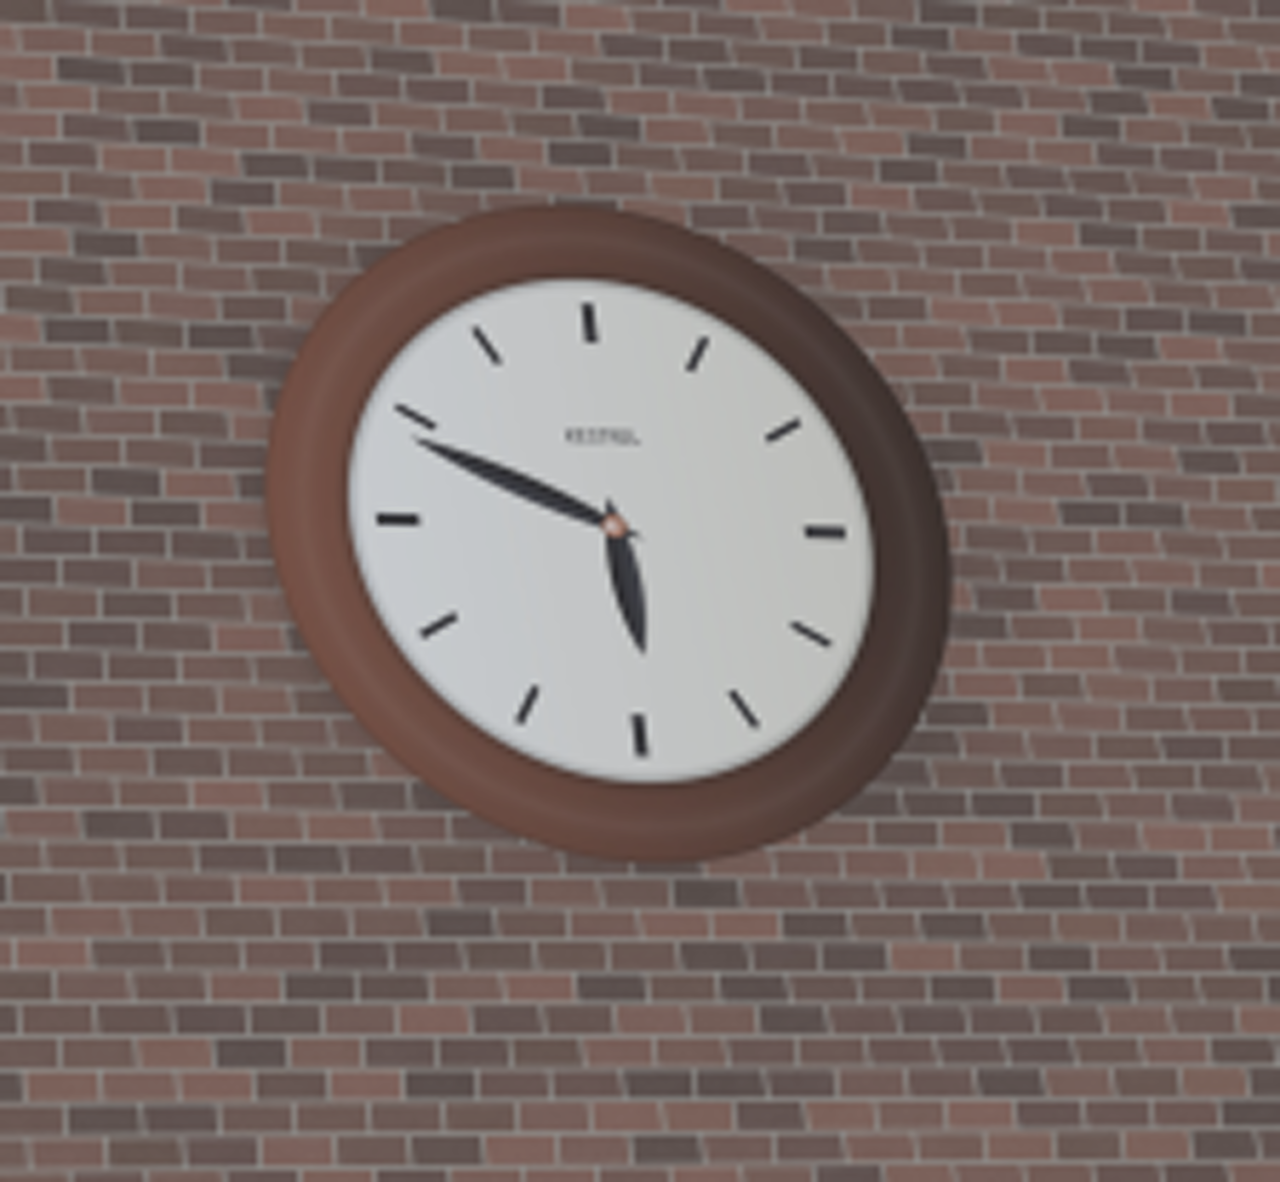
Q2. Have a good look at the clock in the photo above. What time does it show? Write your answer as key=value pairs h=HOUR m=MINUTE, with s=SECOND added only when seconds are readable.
h=5 m=49
